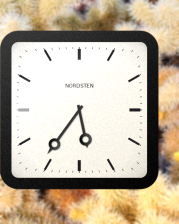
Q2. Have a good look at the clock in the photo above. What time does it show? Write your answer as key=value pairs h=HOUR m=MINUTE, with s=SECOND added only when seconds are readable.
h=5 m=36
